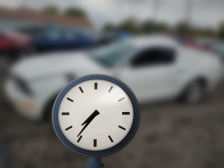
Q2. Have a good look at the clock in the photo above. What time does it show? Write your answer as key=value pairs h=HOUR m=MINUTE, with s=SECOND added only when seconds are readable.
h=7 m=36
